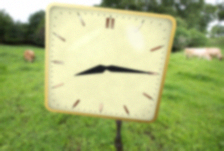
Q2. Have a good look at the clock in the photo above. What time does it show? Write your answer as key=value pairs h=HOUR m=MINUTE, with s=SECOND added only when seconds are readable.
h=8 m=15
